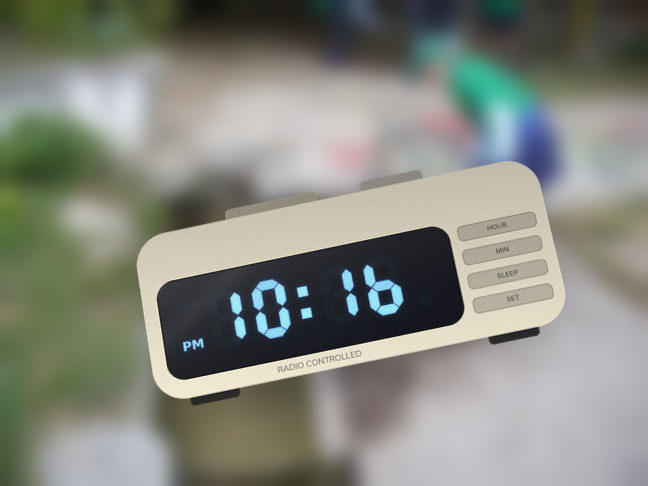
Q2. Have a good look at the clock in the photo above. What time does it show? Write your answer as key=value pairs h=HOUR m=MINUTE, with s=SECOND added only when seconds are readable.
h=10 m=16
